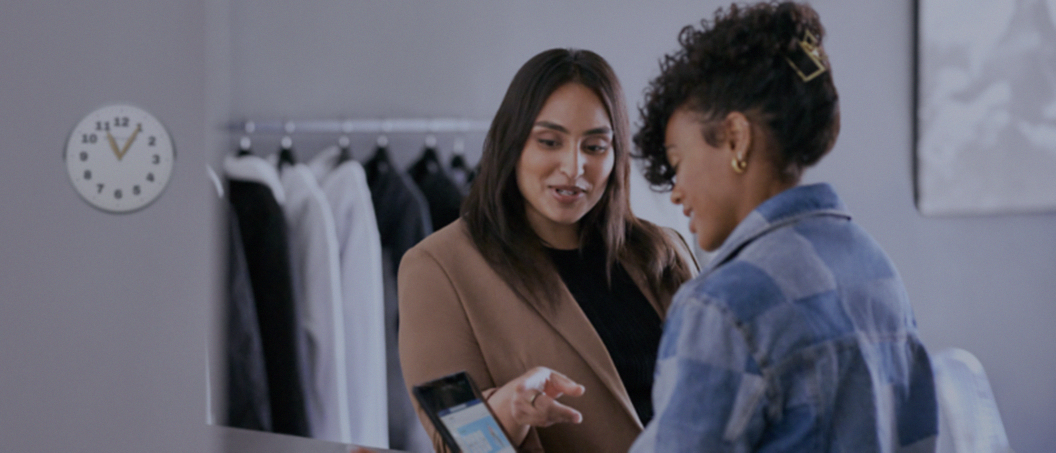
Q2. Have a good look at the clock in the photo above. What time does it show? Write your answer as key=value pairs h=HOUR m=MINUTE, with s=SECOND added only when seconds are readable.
h=11 m=5
